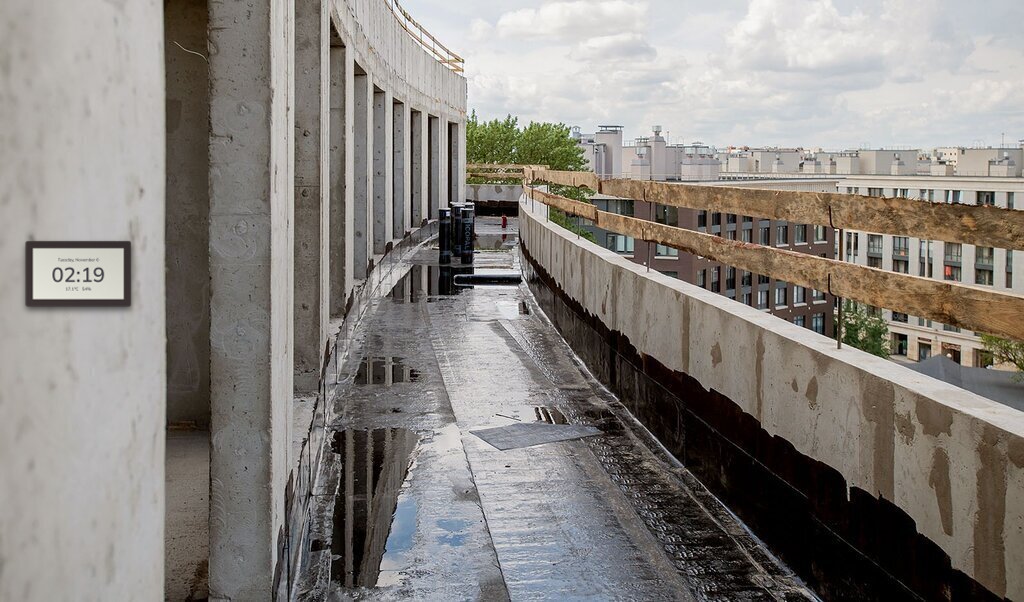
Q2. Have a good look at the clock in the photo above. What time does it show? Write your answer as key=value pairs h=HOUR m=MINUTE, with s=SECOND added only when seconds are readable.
h=2 m=19
